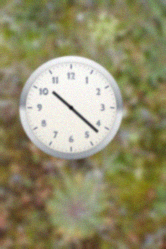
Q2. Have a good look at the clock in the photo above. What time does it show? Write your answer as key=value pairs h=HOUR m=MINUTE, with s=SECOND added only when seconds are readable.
h=10 m=22
